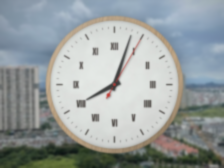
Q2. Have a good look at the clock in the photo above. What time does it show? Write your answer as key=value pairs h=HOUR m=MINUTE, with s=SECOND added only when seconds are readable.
h=8 m=3 s=5
